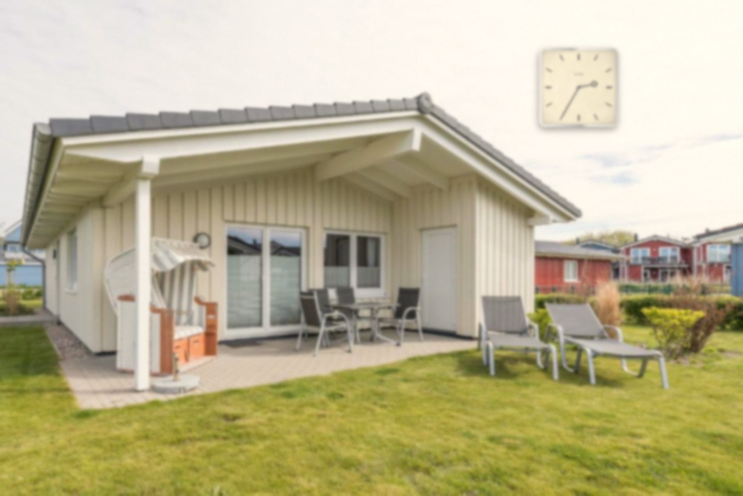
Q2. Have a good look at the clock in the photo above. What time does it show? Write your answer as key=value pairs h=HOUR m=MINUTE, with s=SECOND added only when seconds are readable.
h=2 m=35
